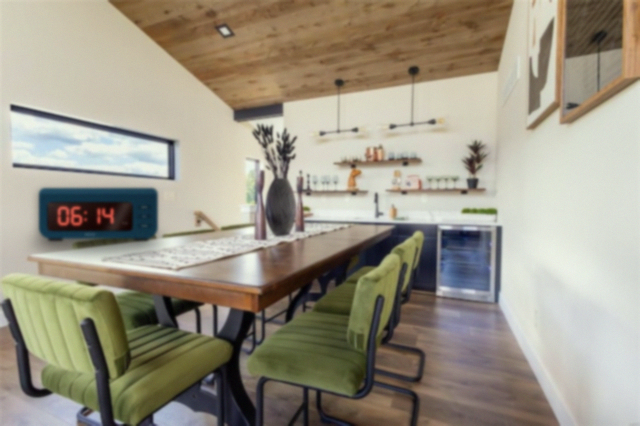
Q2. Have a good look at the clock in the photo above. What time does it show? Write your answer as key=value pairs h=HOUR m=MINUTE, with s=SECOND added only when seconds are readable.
h=6 m=14
